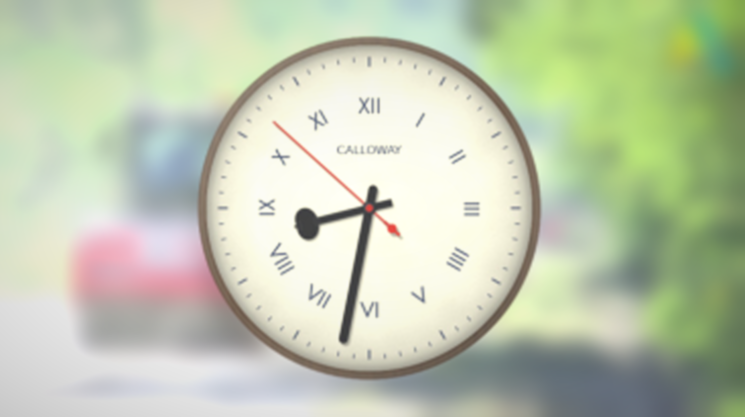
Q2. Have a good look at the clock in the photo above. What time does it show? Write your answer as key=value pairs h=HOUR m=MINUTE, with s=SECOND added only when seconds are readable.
h=8 m=31 s=52
